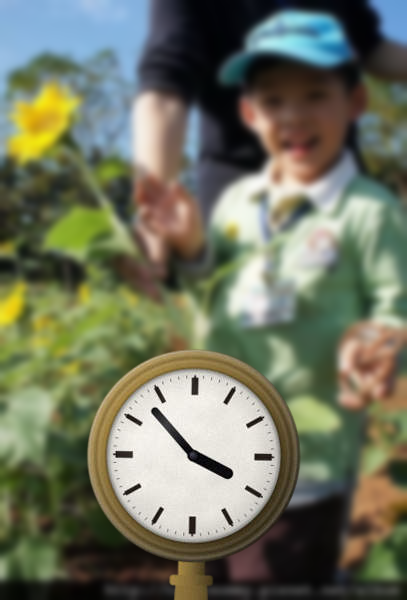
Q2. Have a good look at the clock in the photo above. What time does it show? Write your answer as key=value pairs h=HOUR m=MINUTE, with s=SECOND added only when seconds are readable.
h=3 m=53
